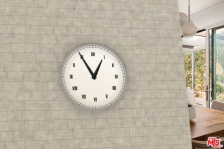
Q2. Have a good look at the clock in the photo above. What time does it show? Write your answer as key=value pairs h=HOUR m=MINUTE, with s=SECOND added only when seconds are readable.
h=12 m=55
